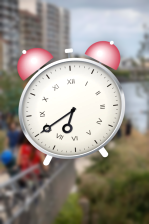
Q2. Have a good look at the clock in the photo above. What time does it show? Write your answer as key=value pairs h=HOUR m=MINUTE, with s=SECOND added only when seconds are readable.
h=6 m=40
